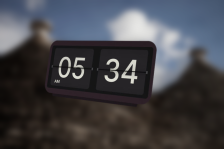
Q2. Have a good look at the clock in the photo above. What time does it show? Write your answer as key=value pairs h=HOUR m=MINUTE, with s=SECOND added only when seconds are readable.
h=5 m=34
